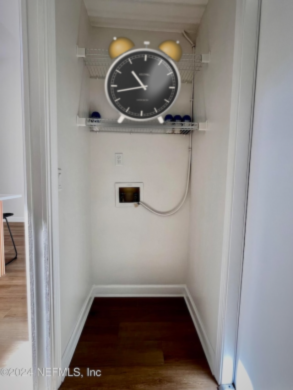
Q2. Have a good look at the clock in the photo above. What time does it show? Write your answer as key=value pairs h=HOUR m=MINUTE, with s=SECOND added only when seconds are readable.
h=10 m=43
